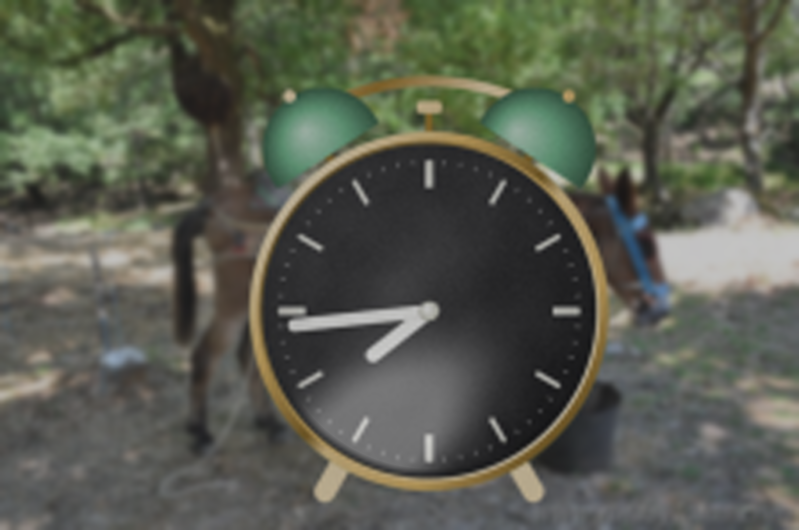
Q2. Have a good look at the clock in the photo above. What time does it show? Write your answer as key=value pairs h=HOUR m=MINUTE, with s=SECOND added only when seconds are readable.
h=7 m=44
